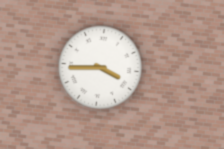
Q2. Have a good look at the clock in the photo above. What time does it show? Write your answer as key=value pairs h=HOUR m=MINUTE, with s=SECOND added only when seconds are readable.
h=3 m=44
